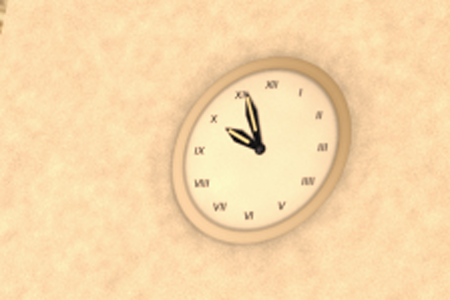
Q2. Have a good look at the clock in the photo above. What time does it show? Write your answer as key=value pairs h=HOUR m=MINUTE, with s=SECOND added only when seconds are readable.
h=9 m=56
